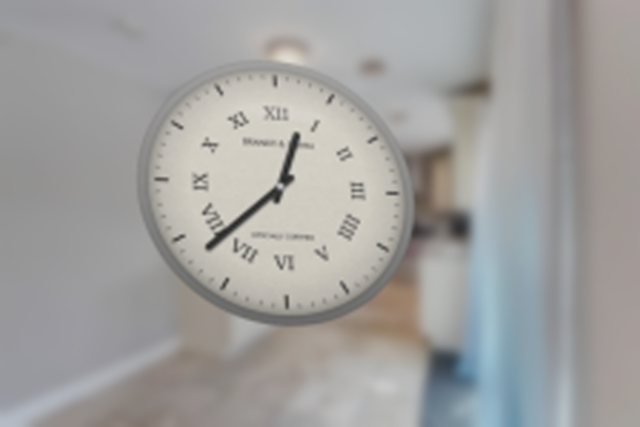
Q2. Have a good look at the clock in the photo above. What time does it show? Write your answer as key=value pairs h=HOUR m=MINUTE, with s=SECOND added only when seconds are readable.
h=12 m=38
